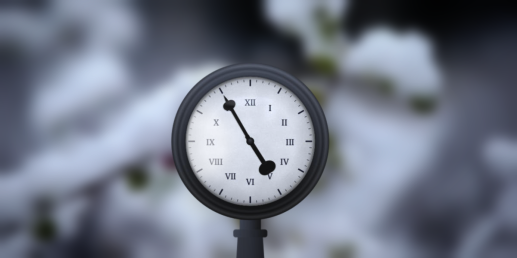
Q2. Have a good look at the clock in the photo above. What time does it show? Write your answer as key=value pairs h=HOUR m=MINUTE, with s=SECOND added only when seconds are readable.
h=4 m=55
